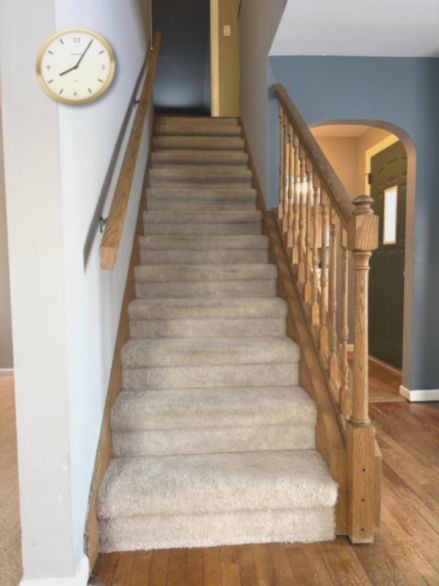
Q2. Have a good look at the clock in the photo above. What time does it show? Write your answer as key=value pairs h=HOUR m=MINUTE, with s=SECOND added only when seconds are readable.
h=8 m=5
